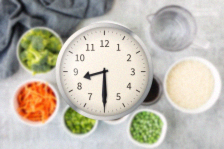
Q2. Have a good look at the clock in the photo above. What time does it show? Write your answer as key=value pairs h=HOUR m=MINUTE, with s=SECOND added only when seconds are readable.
h=8 m=30
